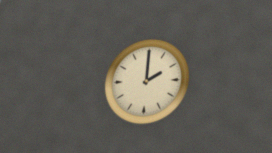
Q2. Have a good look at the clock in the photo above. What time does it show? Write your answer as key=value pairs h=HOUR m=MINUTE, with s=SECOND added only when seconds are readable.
h=2 m=0
